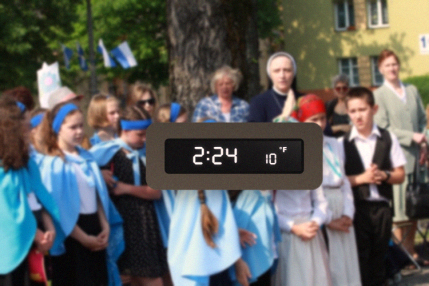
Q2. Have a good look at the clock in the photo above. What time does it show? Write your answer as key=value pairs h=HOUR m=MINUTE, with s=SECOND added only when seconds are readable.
h=2 m=24
